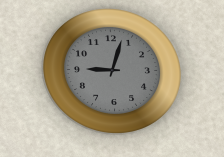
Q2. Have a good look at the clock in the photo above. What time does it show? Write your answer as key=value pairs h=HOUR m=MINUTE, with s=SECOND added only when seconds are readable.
h=9 m=3
